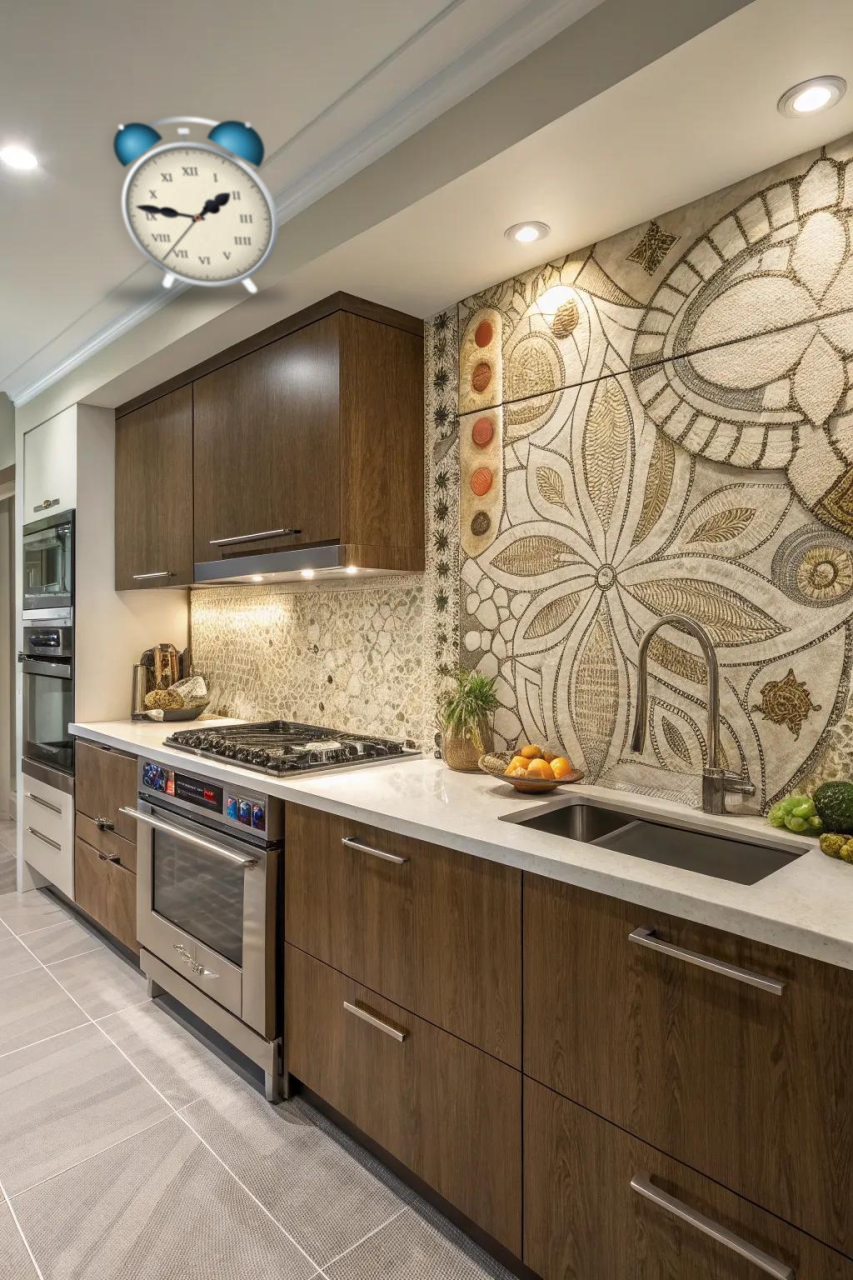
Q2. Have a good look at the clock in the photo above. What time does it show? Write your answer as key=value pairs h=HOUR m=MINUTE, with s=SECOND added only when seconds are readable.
h=1 m=46 s=37
